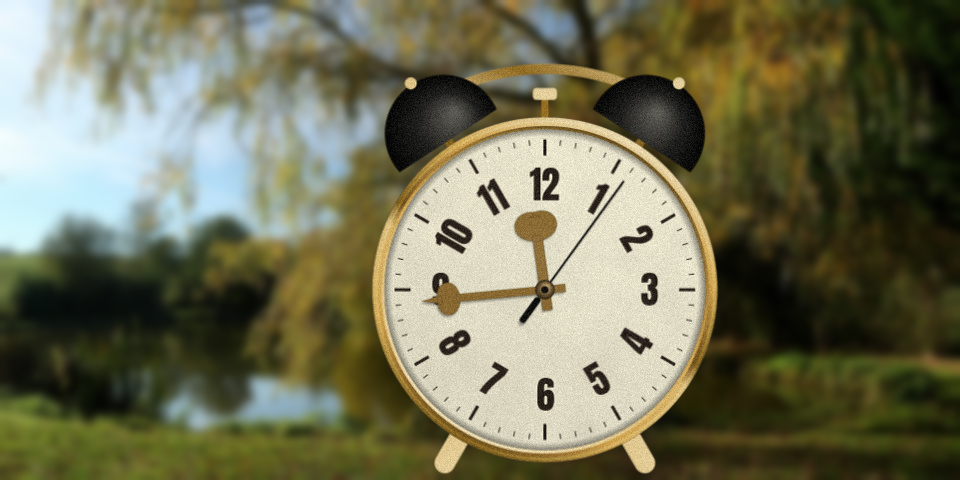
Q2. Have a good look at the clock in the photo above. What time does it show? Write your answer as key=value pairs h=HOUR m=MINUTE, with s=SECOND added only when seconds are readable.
h=11 m=44 s=6
